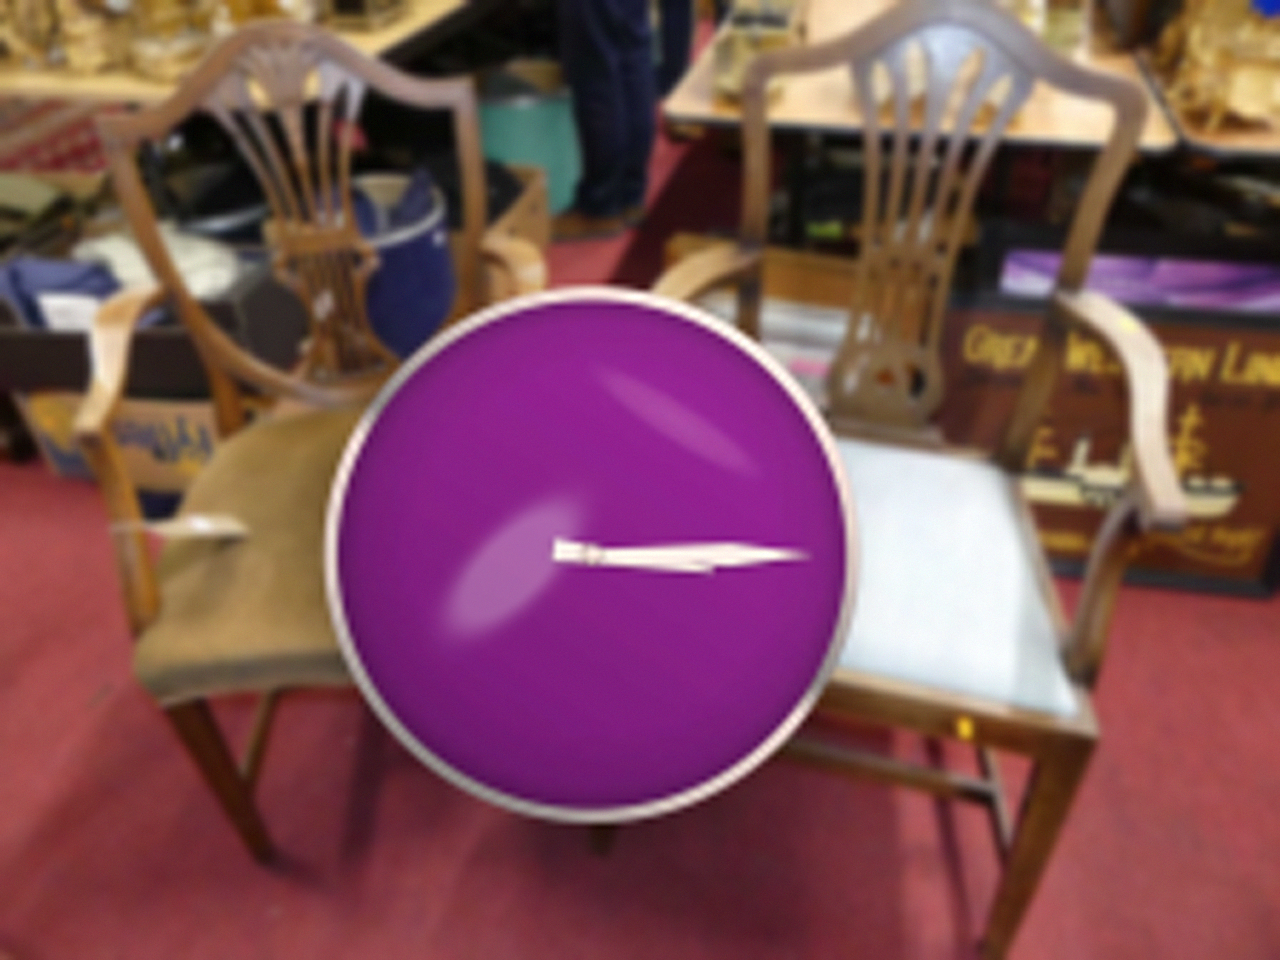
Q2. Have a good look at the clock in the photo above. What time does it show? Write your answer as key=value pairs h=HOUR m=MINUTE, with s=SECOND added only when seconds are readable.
h=3 m=15
